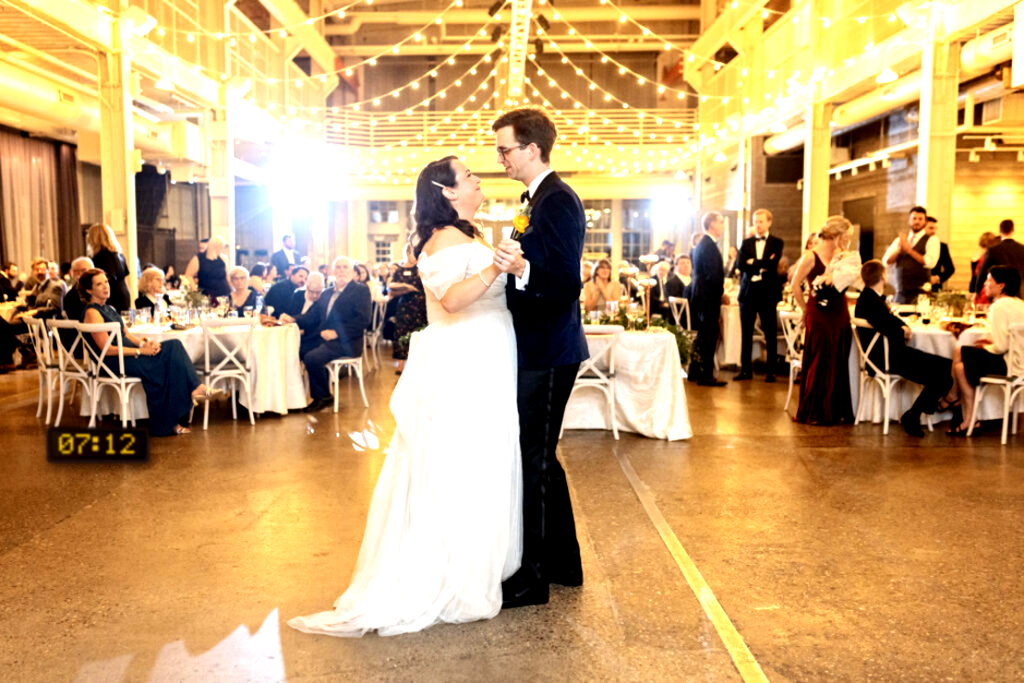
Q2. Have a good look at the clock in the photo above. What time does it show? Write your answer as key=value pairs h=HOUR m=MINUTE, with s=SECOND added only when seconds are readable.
h=7 m=12
